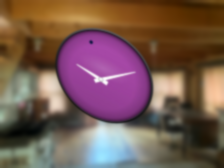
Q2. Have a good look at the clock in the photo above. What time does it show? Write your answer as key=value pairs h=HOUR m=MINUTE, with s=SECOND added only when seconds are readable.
h=10 m=13
